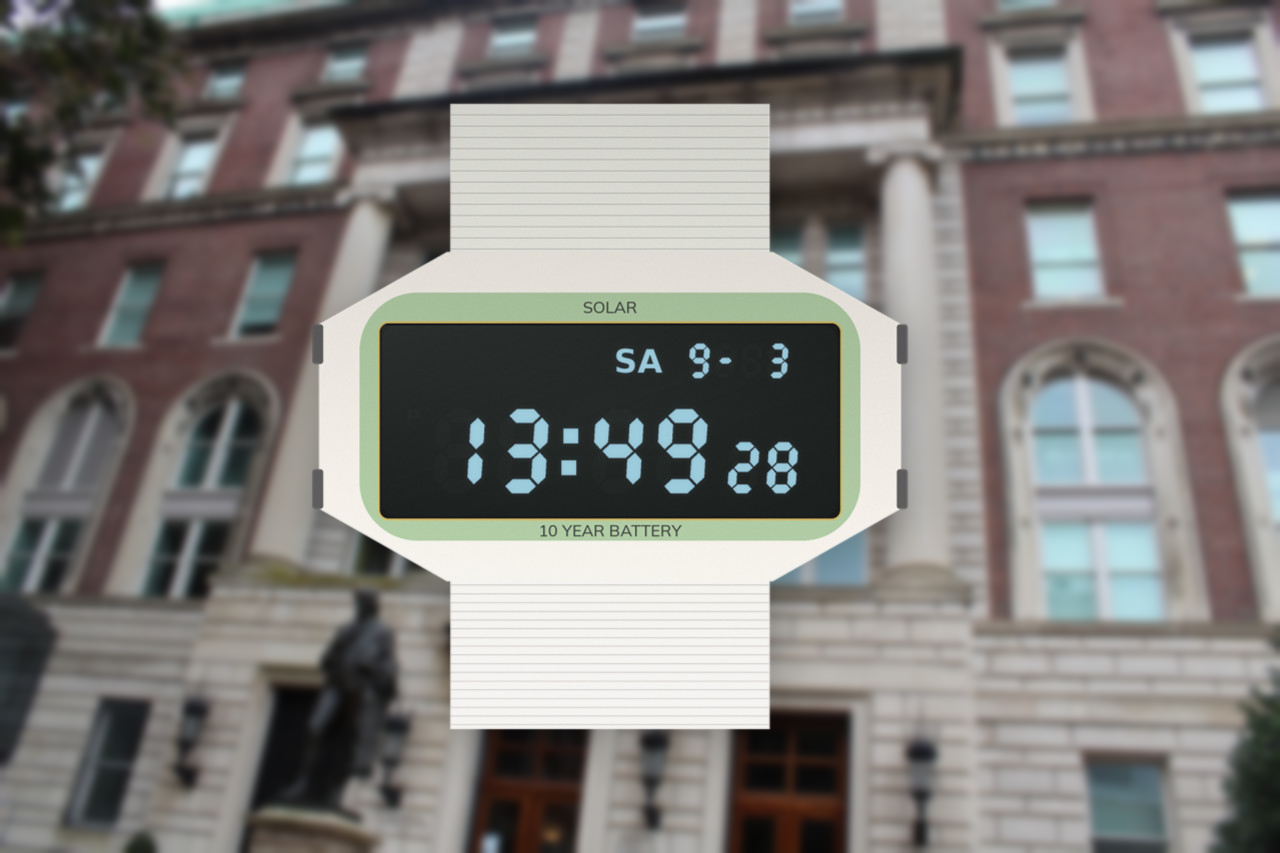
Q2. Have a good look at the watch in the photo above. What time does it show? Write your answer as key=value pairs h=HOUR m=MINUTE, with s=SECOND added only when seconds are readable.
h=13 m=49 s=28
